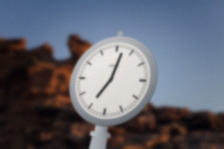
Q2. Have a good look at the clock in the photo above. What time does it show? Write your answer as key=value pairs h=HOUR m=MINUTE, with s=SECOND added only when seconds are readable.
h=7 m=2
